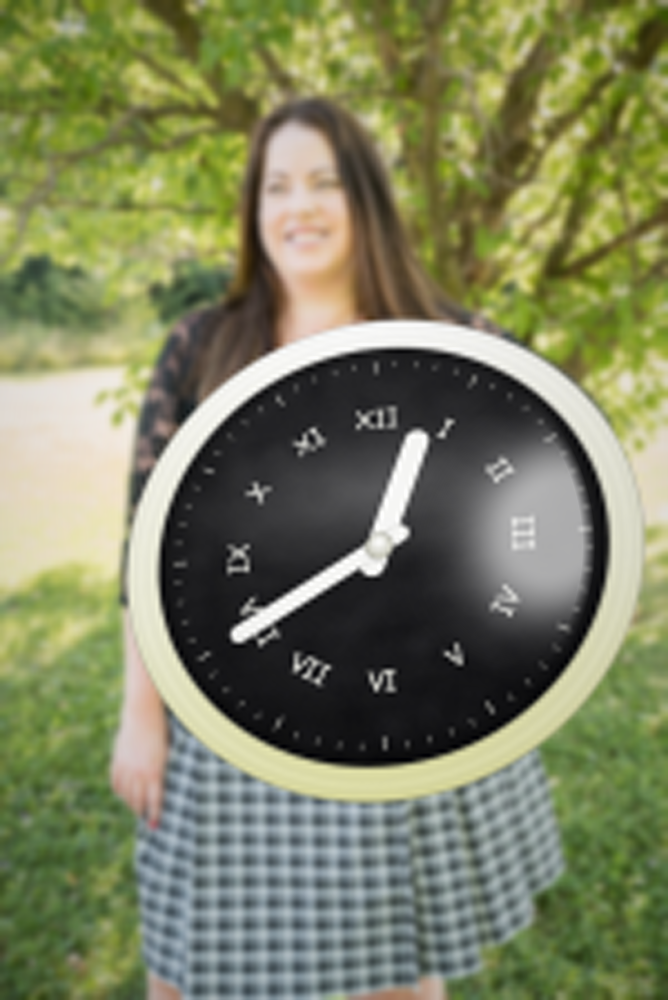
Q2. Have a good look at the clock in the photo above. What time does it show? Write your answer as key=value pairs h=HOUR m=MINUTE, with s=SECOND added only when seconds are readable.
h=12 m=40
